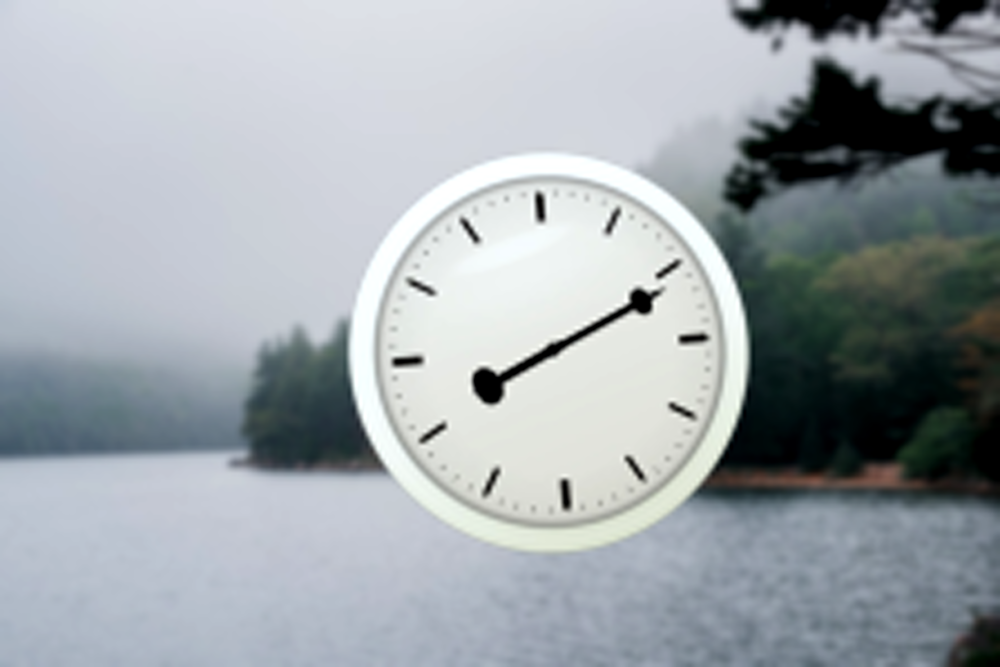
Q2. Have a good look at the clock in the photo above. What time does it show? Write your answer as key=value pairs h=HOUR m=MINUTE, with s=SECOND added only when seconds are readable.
h=8 m=11
